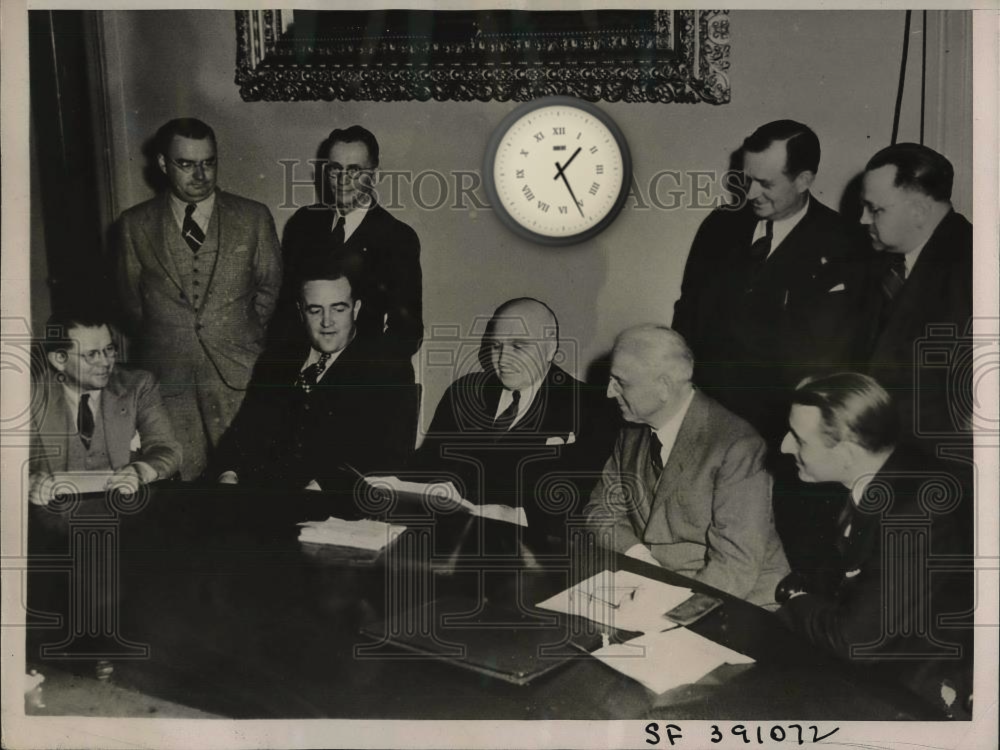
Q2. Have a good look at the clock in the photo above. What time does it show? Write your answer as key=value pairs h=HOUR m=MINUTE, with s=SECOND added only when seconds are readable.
h=1 m=26
